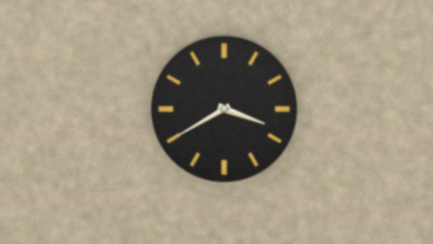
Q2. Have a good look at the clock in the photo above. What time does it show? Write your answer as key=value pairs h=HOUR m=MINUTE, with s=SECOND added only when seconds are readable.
h=3 m=40
